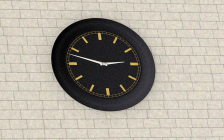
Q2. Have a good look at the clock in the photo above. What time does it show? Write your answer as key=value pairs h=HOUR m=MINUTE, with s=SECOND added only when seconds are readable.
h=2 m=48
